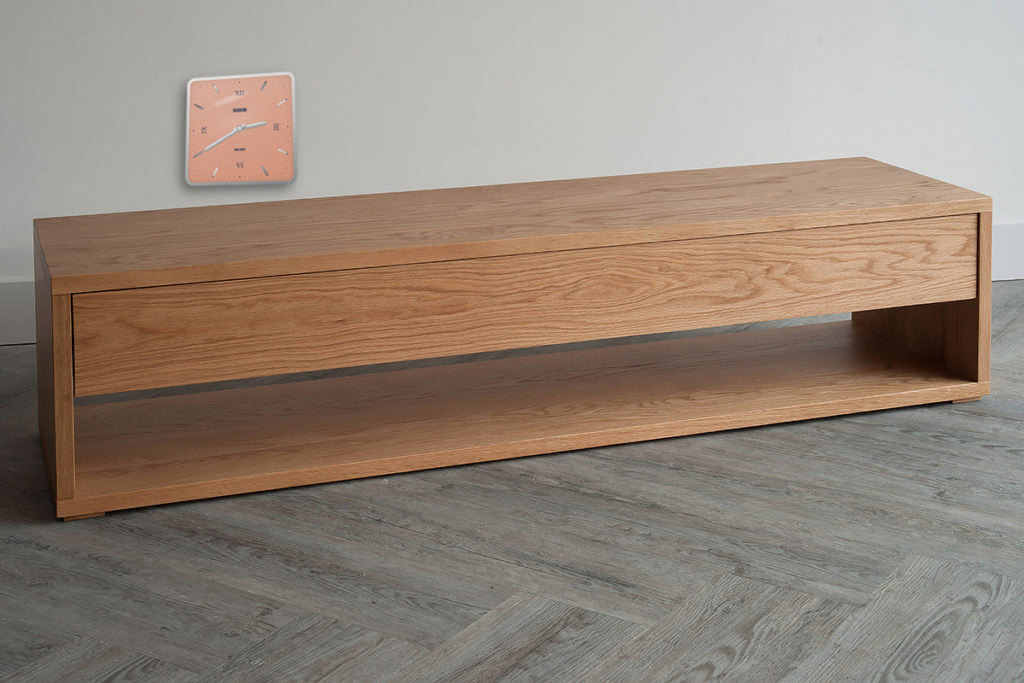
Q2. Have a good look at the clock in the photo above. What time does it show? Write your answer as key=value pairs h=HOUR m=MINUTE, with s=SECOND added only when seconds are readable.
h=2 m=40
